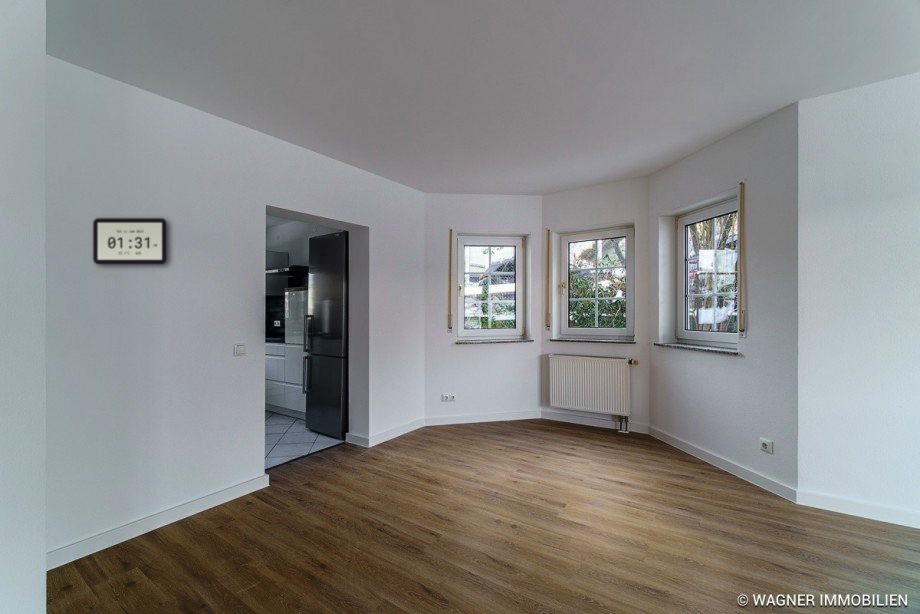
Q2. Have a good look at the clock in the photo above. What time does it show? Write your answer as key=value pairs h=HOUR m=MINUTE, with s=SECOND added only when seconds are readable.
h=1 m=31
